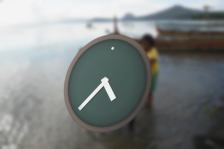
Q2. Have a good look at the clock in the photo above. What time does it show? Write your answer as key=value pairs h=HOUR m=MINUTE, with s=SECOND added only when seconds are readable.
h=4 m=36
